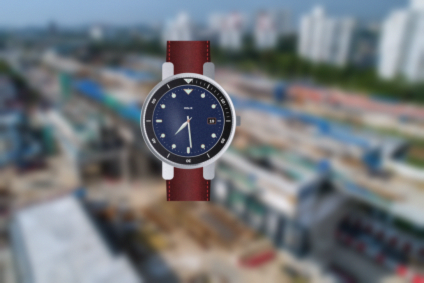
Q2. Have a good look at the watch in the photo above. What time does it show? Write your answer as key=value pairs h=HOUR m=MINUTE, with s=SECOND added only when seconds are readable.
h=7 m=29
